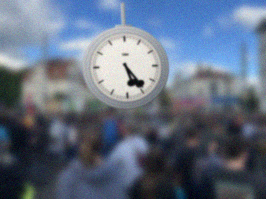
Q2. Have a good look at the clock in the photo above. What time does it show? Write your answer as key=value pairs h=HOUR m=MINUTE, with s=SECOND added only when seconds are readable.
h=5 m=24
